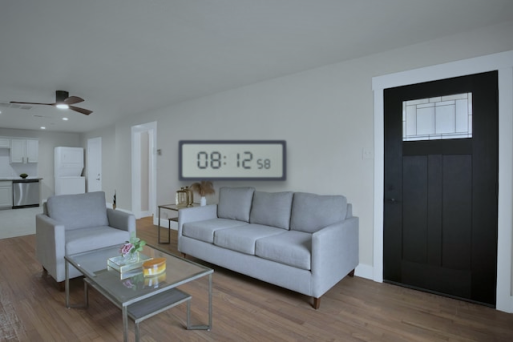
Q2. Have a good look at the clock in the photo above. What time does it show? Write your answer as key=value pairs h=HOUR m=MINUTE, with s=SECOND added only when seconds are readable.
h=8 m=12 s=58
